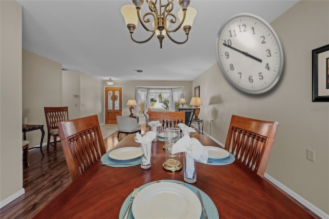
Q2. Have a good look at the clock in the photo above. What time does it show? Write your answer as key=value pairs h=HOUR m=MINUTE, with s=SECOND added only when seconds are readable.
h=3 m=49
